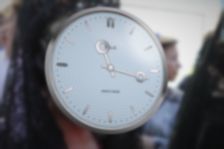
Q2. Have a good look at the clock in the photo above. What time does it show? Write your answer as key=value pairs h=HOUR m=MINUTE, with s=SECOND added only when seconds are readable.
h=11 m=17
